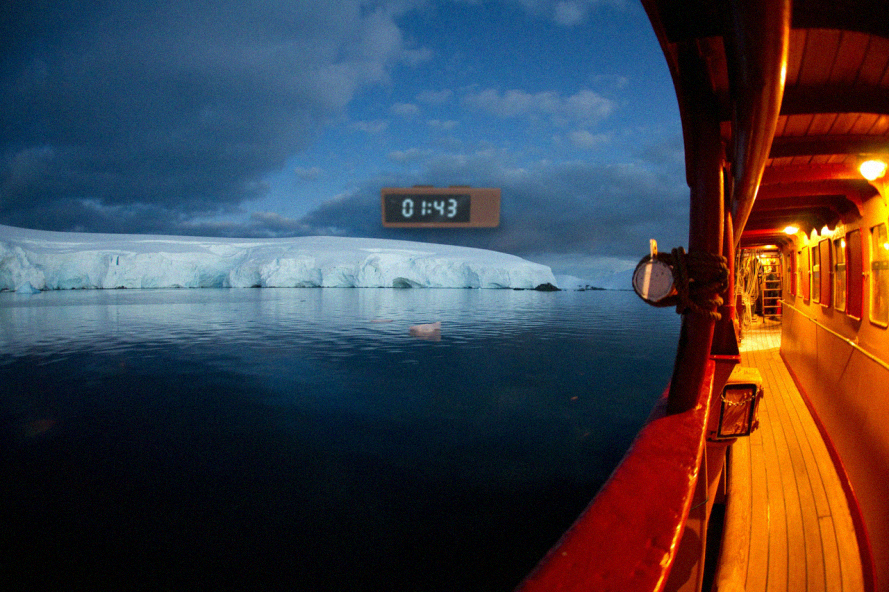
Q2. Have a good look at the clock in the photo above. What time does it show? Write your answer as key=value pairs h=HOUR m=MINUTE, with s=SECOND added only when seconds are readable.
h=1 m=43
